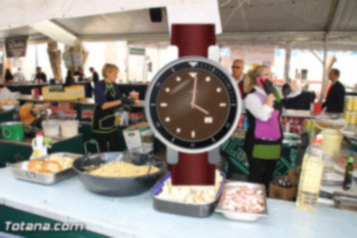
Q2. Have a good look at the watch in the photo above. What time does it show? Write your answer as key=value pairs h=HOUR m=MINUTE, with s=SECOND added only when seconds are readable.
h=4 m=1
